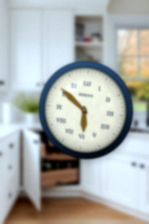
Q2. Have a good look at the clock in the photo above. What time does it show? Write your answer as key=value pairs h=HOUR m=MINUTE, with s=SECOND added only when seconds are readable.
h=5 m=51
